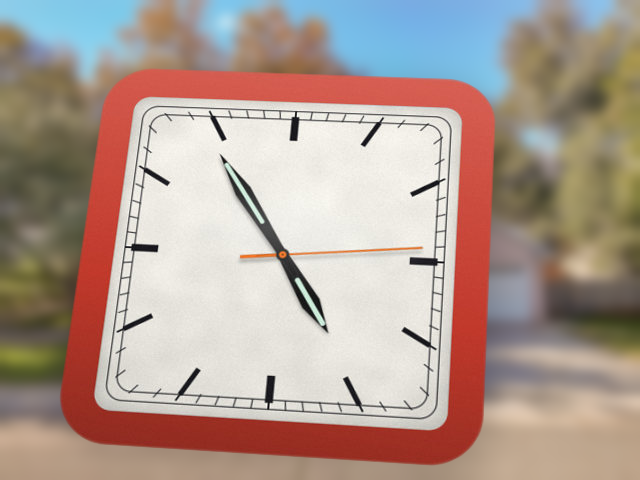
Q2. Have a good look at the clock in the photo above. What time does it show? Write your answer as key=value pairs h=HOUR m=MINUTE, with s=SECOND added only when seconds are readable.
h=4 m=54 s=14
